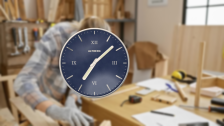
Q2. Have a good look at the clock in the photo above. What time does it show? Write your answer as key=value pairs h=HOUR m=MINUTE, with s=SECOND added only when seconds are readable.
h=7 m=8
